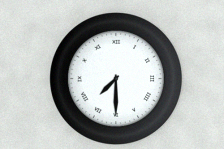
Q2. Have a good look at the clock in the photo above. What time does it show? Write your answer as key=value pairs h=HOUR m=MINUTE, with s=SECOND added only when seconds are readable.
h=7 m=30
